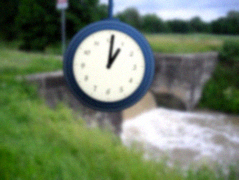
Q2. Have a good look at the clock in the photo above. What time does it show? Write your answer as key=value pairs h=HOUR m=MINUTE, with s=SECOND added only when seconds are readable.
h=1 m=1
